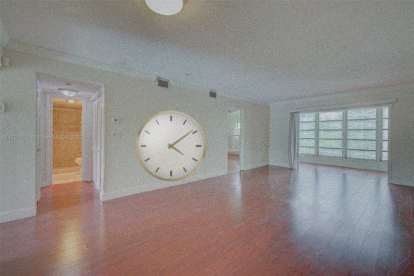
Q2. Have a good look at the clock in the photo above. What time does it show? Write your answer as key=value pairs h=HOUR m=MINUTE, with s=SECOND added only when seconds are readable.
h=4 m=9
